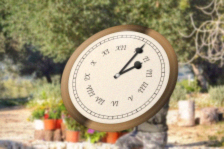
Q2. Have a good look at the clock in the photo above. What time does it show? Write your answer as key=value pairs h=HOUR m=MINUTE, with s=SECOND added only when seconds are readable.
h=2 m=6
